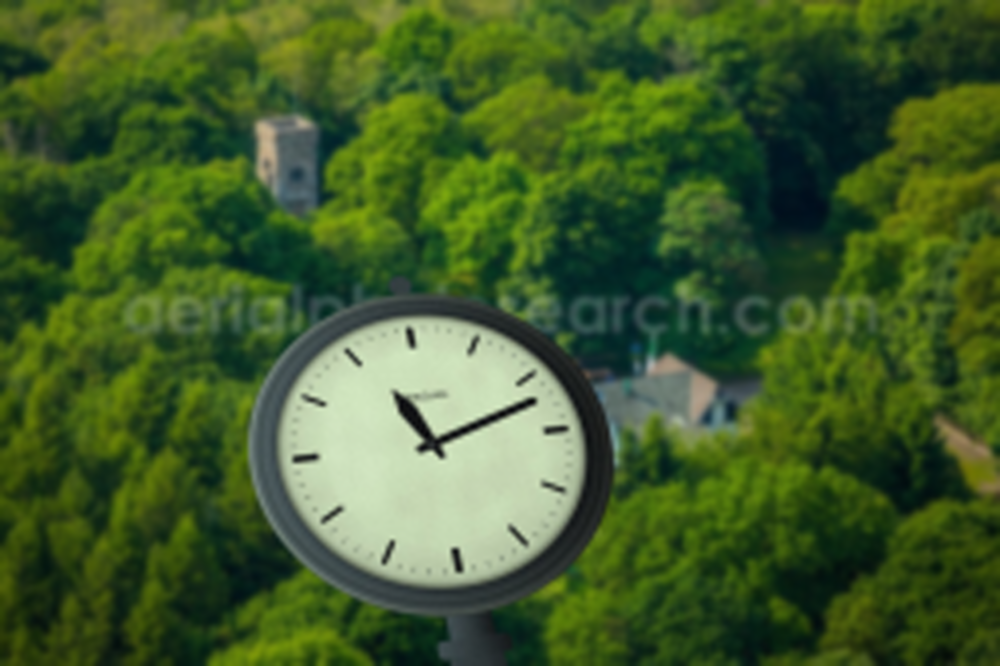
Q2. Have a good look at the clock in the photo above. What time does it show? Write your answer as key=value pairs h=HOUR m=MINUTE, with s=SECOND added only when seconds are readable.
h=11 m=12
